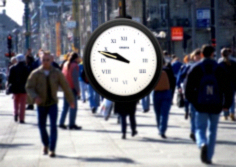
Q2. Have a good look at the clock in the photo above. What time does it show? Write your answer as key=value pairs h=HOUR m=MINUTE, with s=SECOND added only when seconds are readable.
h=9 m=48
